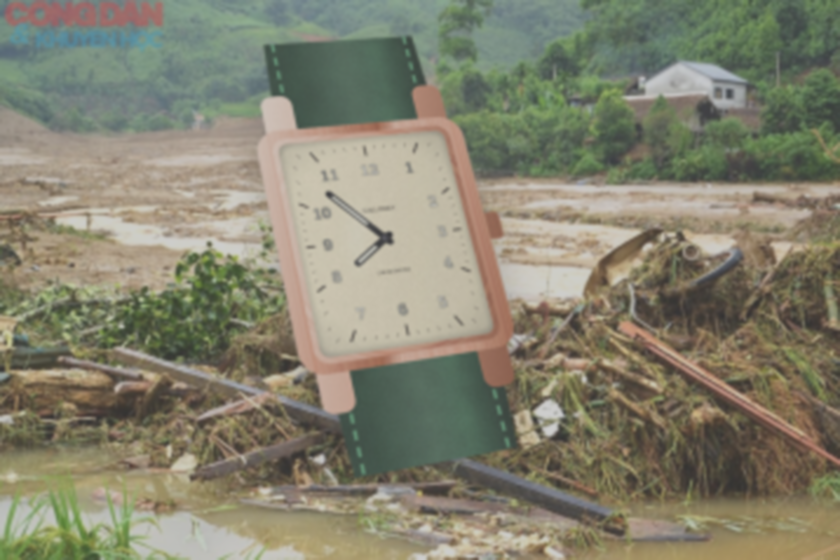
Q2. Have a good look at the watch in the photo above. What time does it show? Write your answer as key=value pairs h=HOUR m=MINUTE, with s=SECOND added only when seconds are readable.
h=7 m=53
